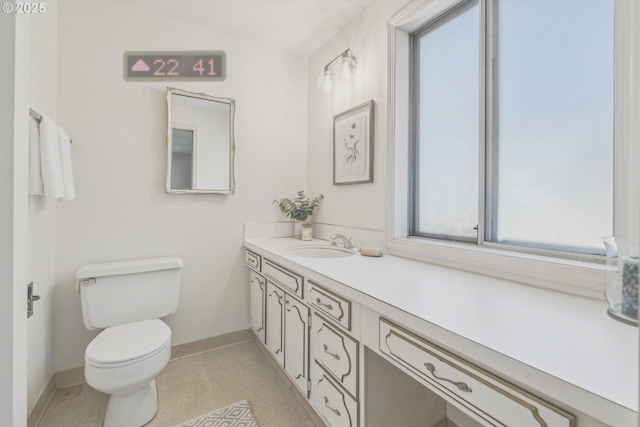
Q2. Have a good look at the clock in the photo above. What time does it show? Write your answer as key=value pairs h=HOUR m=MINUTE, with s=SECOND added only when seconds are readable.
h=22 m=41
